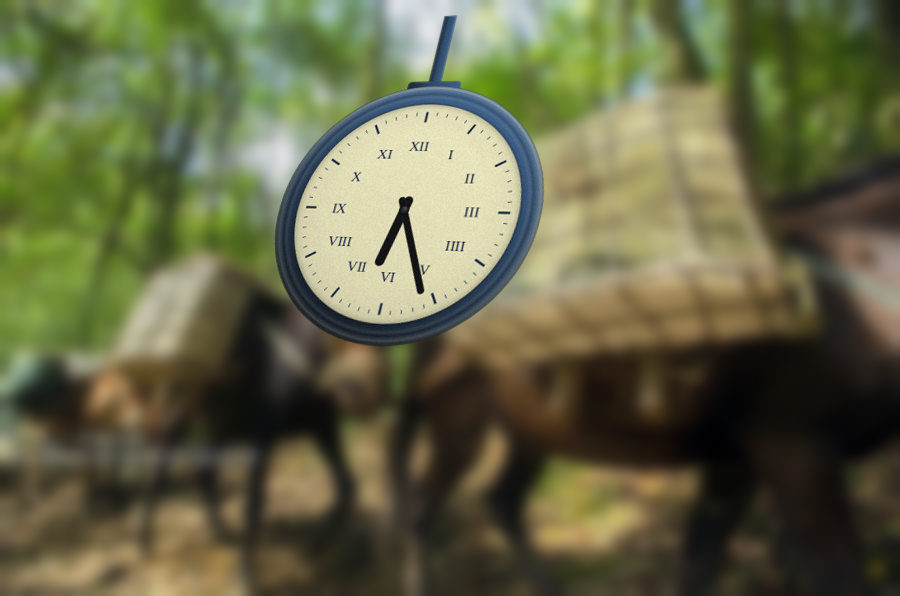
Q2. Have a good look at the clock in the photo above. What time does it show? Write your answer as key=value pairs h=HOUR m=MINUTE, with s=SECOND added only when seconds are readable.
h=6 m=26
